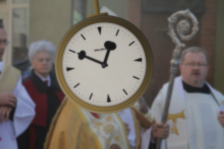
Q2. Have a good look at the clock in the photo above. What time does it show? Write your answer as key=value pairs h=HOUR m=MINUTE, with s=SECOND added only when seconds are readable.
h=12 m=50
